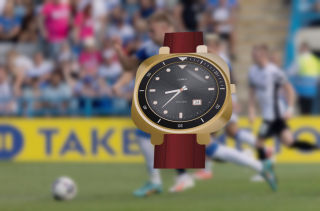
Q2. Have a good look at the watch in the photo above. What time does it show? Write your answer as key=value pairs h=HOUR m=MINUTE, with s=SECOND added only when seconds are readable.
h=8 m=37
